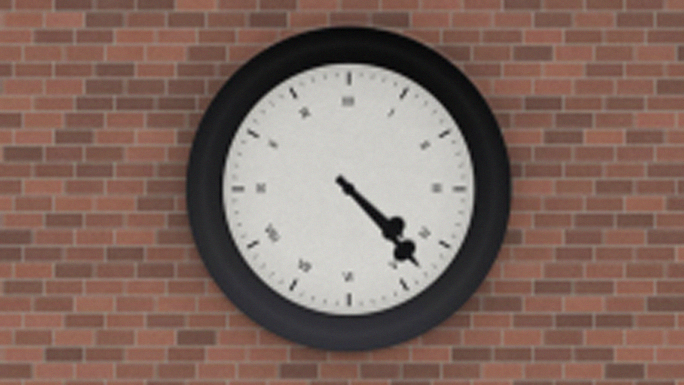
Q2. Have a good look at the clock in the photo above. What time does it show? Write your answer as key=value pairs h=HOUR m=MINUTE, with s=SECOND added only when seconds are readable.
h=4 m=23
